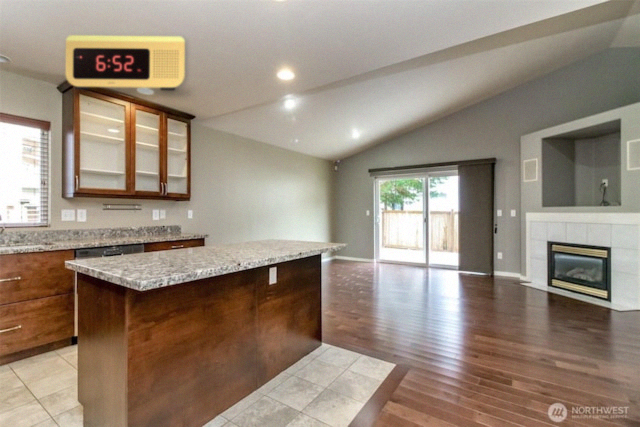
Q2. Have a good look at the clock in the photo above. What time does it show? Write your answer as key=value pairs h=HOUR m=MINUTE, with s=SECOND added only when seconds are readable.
h=6 m=52
